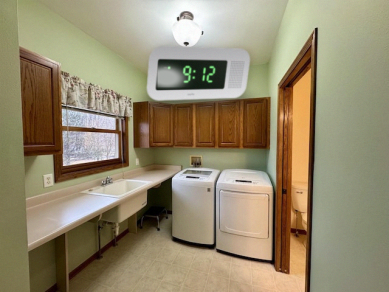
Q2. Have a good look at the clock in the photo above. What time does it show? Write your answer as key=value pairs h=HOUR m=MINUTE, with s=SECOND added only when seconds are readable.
h=9 m=12
